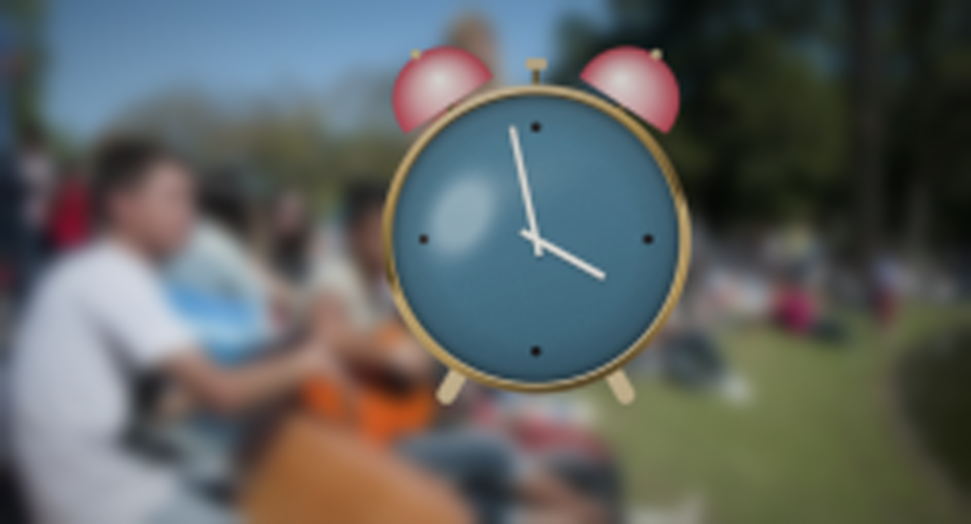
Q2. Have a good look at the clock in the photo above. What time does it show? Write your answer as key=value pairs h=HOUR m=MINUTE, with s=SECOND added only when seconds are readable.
h=3 m=58
